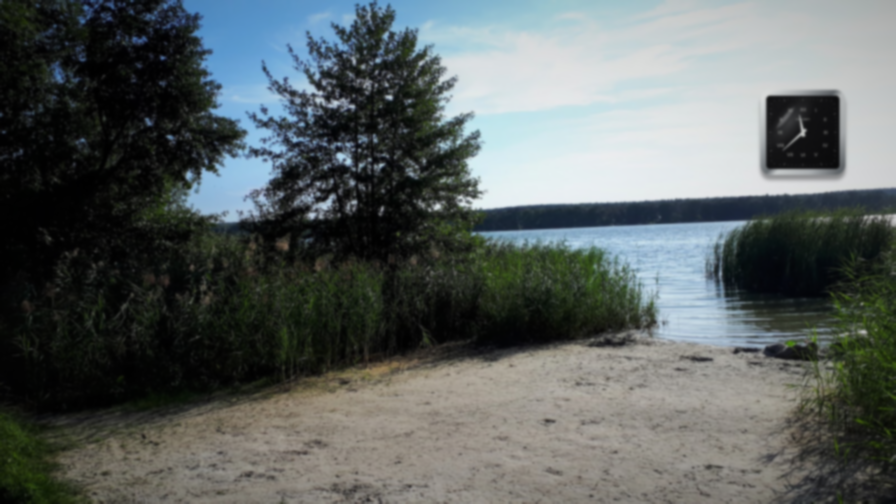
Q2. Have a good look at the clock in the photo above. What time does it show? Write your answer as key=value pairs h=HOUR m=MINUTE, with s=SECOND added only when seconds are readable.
h=11 m=38
